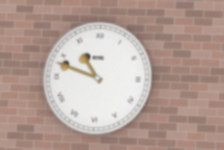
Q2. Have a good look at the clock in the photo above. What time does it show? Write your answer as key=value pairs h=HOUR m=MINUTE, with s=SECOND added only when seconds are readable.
h=10 m=48
